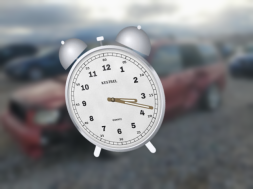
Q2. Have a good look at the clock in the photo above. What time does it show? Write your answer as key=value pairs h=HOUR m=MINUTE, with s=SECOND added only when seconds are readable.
h=3 m=18
